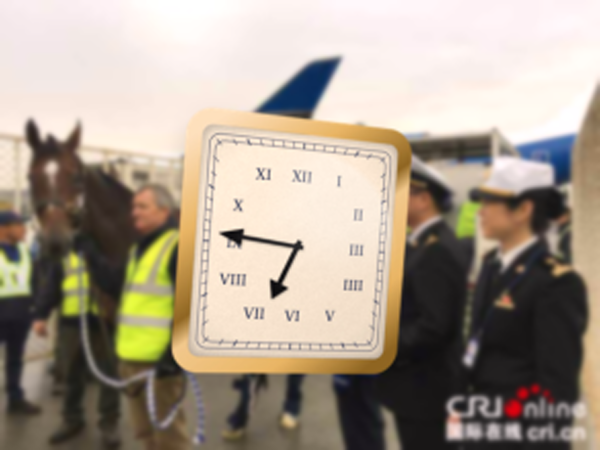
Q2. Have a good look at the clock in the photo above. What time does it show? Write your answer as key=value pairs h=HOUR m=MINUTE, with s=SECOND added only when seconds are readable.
h=6 m=46
